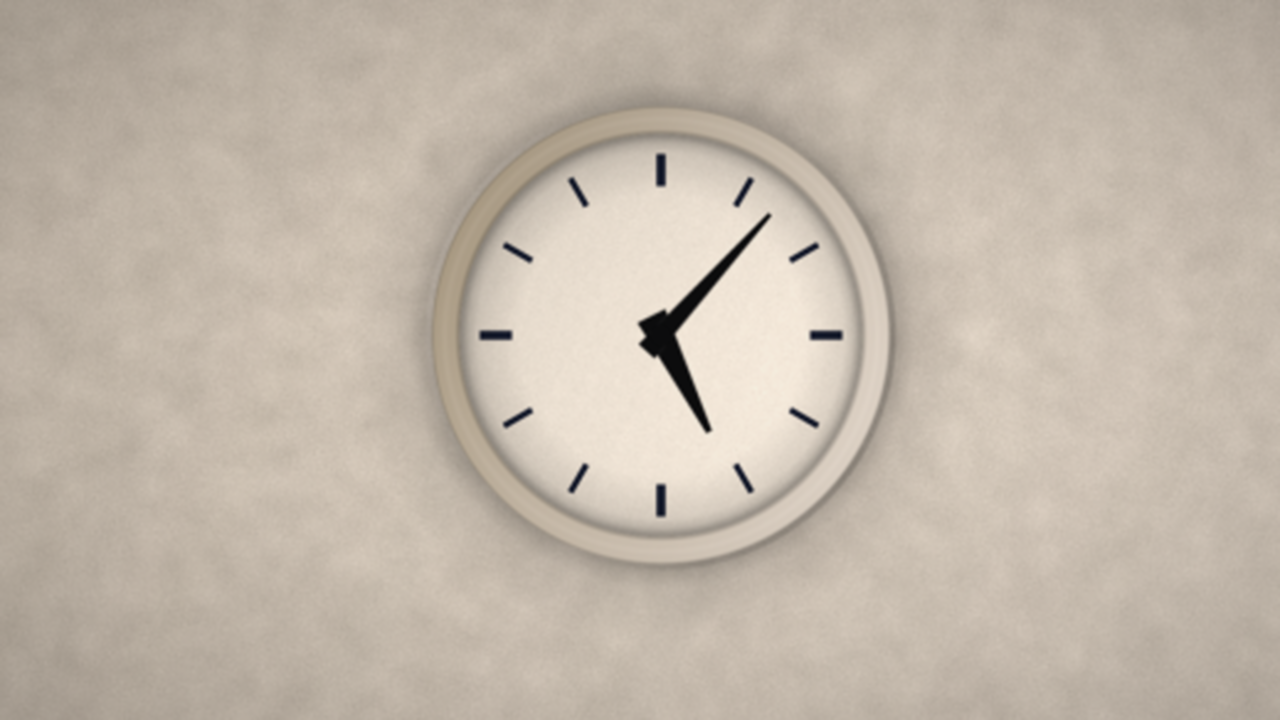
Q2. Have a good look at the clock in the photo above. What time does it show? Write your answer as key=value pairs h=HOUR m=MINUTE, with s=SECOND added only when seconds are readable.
h=5 m=7
